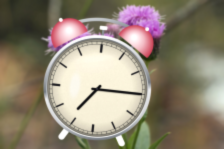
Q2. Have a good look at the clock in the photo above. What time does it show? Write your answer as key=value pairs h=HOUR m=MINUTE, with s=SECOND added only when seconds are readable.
h=7 m=15
